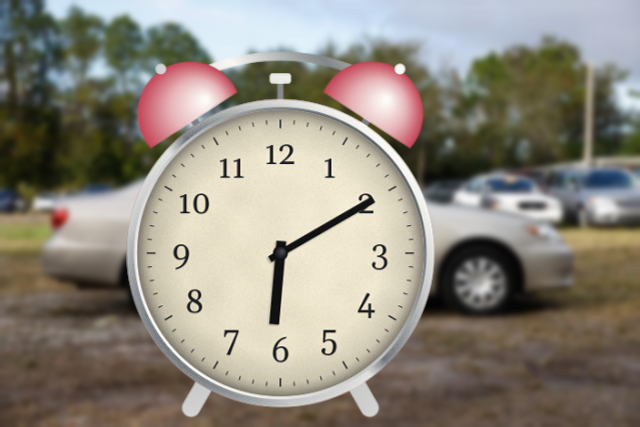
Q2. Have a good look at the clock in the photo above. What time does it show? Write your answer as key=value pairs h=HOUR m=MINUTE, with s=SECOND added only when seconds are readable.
h=6 m=10
